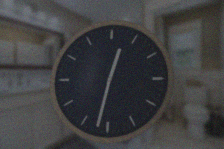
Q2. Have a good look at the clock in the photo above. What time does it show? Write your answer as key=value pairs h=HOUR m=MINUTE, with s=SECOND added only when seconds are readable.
h=12 m=32
